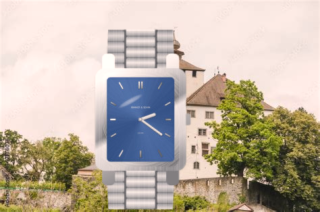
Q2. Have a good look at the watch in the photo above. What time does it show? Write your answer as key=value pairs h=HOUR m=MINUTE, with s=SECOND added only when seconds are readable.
h=2 m=21
